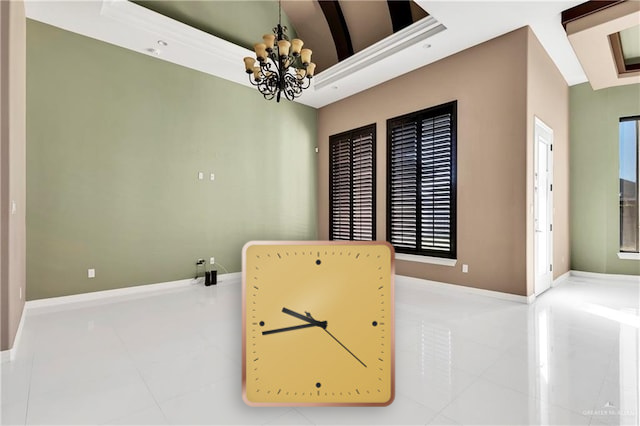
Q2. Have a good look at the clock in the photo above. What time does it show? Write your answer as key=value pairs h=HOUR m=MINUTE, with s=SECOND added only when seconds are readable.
h=9 m=43 s=22
